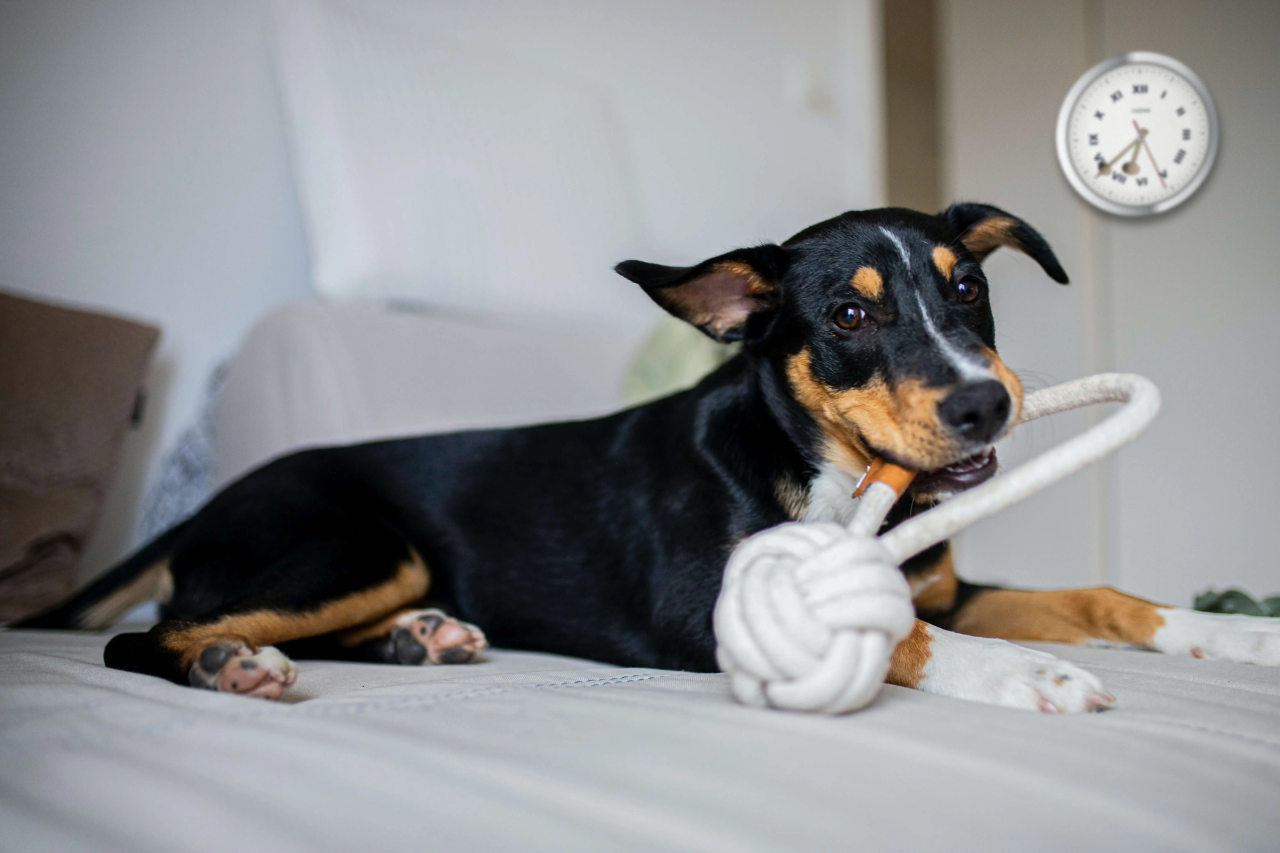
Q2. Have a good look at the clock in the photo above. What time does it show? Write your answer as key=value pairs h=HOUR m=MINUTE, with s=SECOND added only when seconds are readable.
h=6 m=38 s=26
